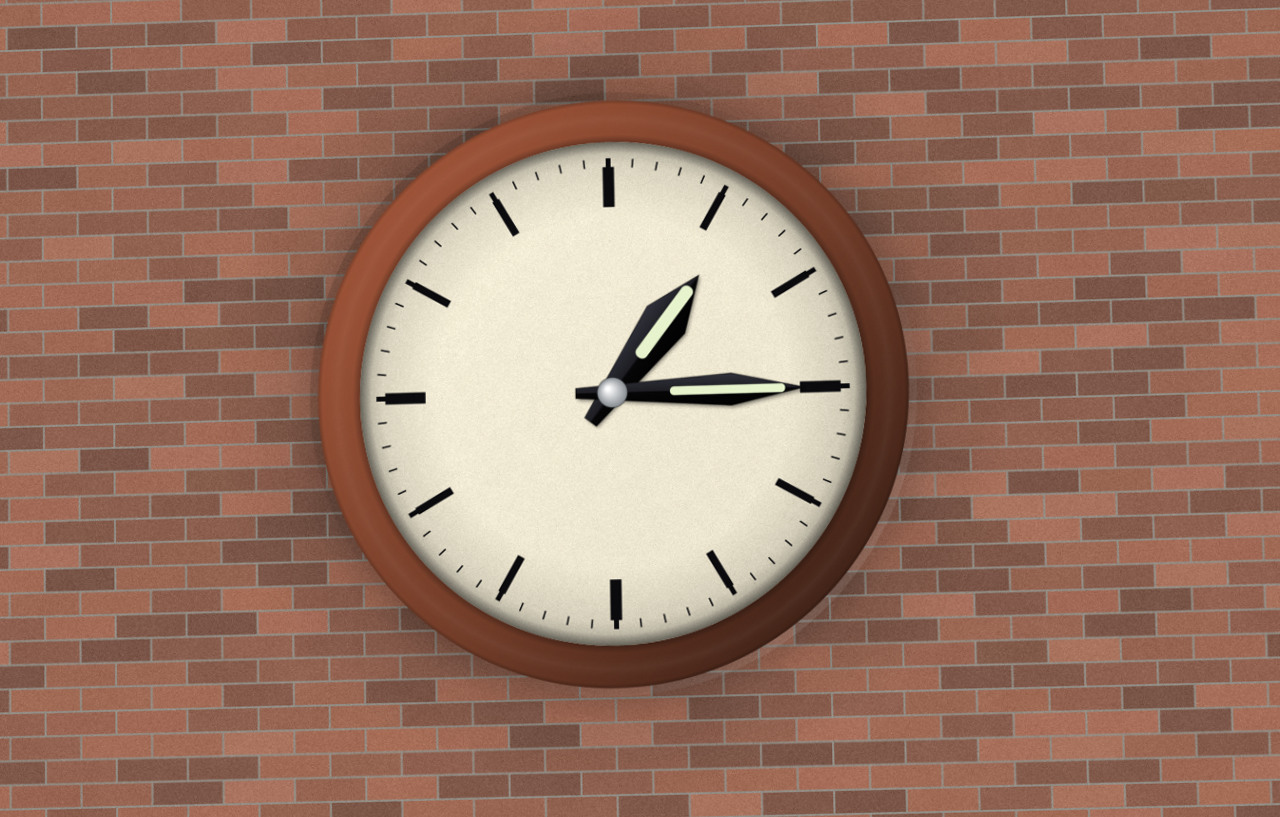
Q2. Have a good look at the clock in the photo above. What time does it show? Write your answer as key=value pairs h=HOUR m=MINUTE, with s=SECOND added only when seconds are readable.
h=1 m=15
